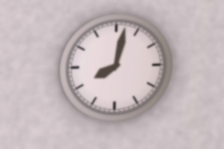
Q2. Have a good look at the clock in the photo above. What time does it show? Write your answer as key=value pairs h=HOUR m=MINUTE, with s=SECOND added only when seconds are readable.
h=8 m=2
